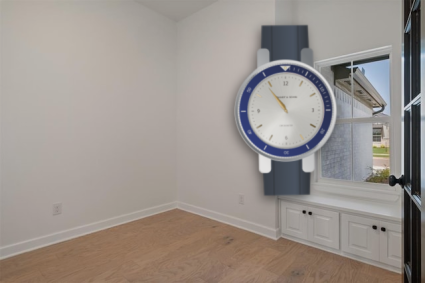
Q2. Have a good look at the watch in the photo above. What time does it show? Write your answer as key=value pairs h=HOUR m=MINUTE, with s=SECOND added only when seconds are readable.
h=10 m=54
